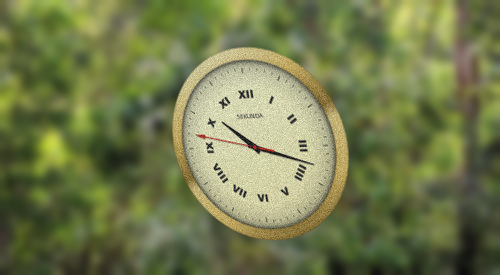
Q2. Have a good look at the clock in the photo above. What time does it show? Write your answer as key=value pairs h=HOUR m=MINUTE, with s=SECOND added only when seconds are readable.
h=10 m=17 s=47
